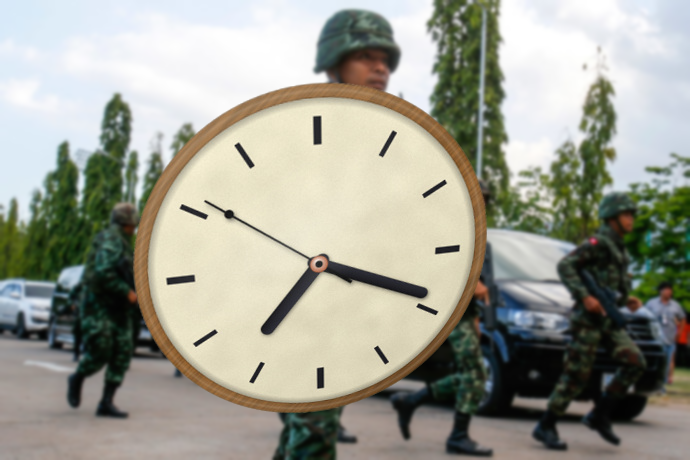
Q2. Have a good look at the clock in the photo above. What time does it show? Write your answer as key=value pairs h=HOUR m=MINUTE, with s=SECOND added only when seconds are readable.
h=7 m=18 s=51
